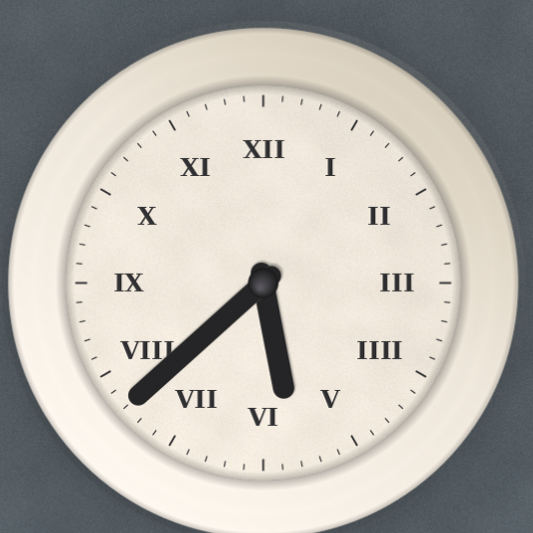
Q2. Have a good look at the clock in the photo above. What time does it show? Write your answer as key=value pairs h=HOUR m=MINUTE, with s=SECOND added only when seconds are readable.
h=5 m=38
